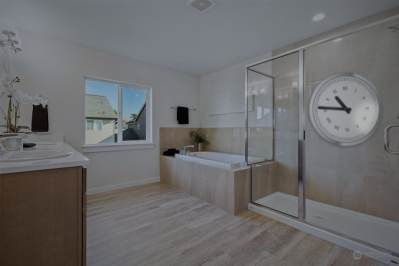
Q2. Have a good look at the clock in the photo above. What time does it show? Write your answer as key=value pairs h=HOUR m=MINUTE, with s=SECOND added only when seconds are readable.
h=10 m=46
